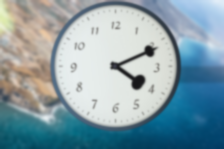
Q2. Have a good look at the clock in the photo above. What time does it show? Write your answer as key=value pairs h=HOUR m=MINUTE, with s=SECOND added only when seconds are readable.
h=4 m=11
